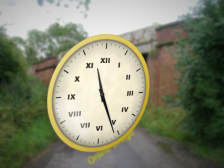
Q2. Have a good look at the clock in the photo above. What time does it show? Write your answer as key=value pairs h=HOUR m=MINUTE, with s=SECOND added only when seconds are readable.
h=11 m=26
